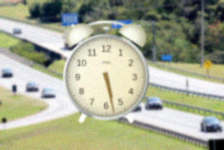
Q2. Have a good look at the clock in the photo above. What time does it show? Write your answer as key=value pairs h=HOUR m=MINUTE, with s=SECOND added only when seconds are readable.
h=5 m=28
